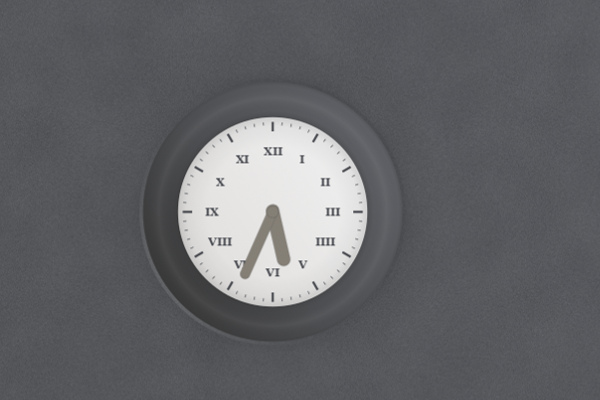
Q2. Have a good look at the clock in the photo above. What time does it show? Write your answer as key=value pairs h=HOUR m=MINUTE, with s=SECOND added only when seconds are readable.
h=5 m=34
